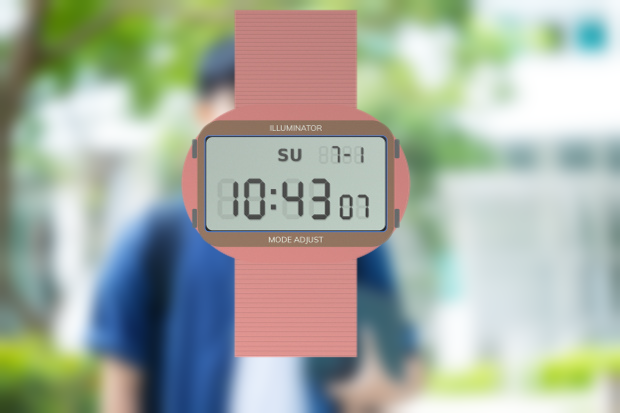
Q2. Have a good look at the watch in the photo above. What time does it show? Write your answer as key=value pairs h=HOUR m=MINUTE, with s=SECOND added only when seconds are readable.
h=10 m=43 s=7
